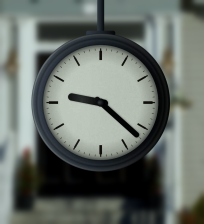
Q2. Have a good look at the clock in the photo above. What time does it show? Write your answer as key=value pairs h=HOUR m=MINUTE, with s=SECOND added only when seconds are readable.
h=9 m=22
